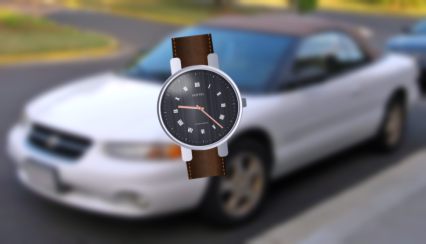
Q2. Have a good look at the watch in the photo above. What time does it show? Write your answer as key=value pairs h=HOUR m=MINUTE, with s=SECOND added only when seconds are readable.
h=9 m=23
